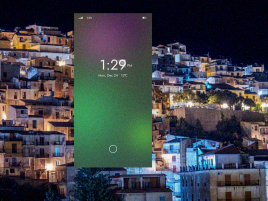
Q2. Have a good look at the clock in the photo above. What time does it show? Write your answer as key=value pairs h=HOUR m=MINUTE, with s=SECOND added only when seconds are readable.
h=1 m=29
